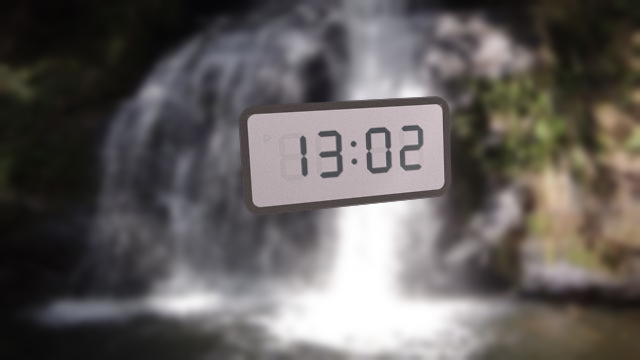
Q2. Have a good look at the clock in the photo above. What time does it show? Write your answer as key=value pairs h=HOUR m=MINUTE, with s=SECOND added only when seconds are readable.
h=13 m=2
